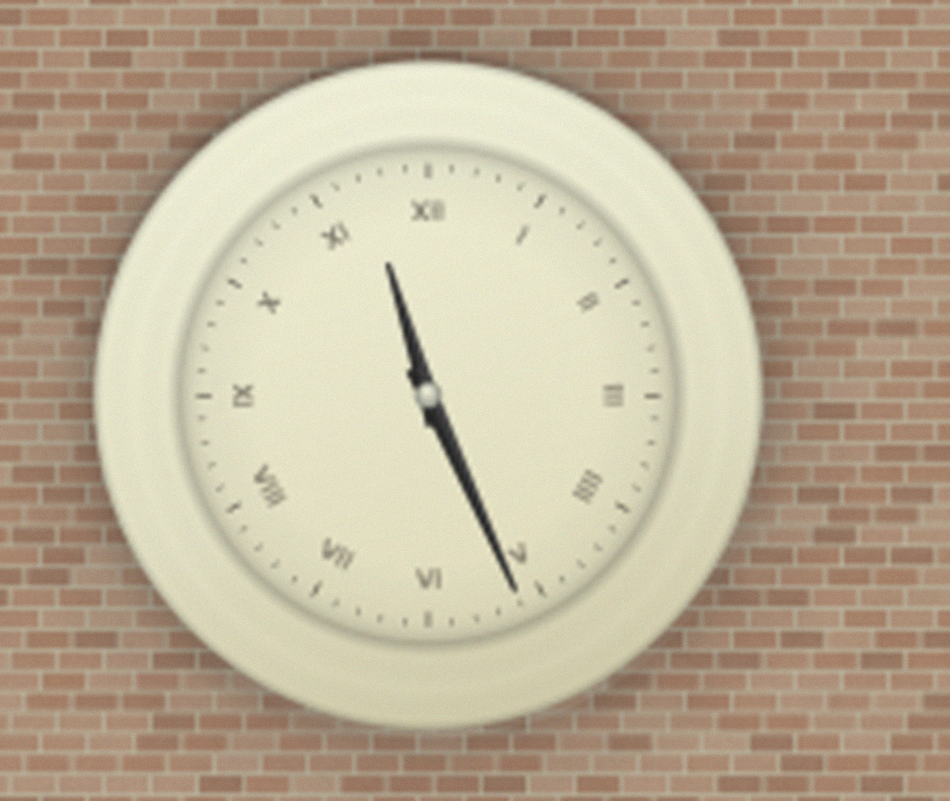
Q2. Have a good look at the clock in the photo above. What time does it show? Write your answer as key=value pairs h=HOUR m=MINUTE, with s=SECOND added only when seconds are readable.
h=11 m=26
